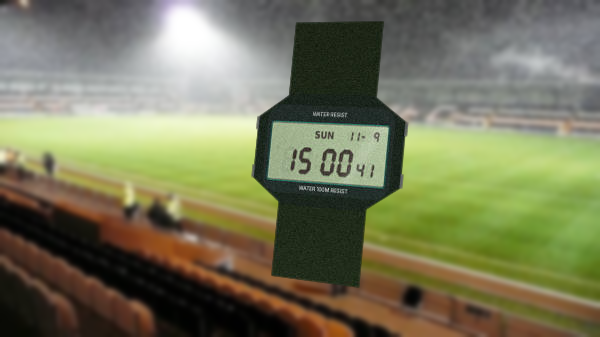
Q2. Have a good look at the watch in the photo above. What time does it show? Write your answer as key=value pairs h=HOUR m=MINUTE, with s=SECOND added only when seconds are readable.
h=15 m=0 s=41
